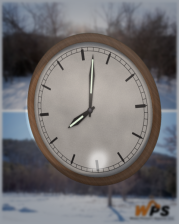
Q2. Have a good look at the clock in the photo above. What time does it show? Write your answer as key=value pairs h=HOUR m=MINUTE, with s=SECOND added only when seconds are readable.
h=8 m=2
